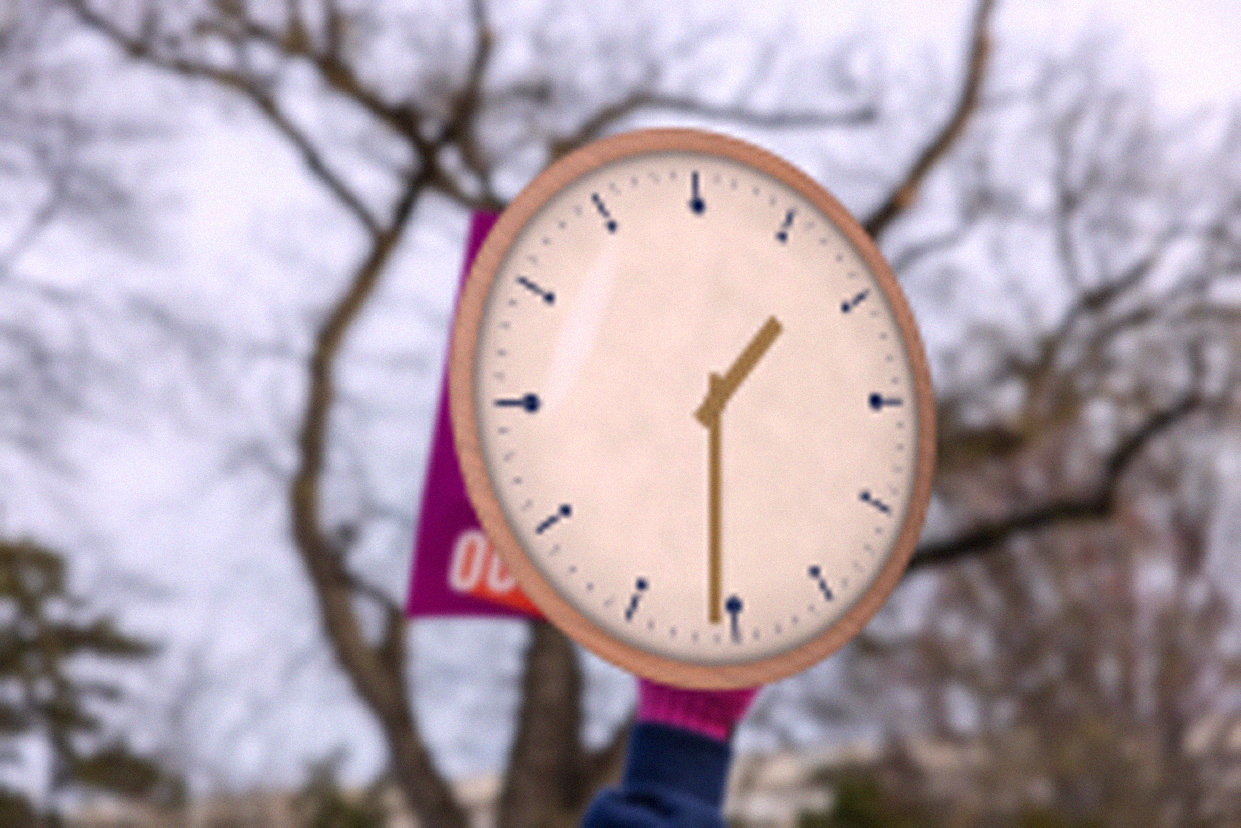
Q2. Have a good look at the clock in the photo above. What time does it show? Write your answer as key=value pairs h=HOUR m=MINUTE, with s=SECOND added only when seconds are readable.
h=1 m=31
